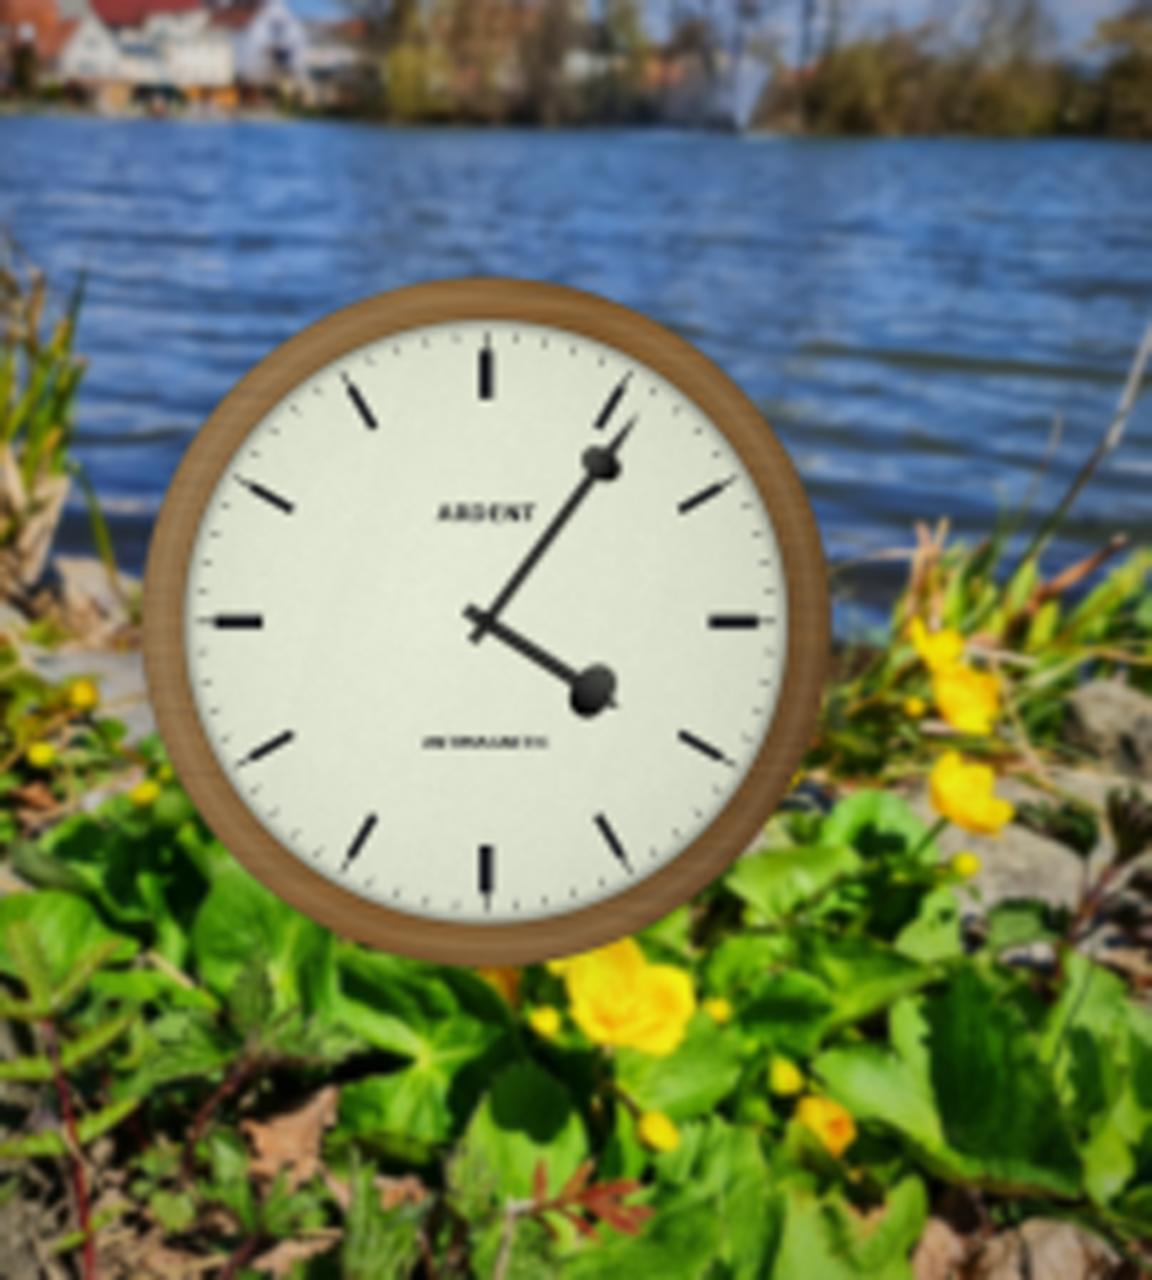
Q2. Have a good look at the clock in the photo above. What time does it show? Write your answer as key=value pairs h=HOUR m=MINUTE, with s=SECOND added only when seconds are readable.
h=4 m=6
